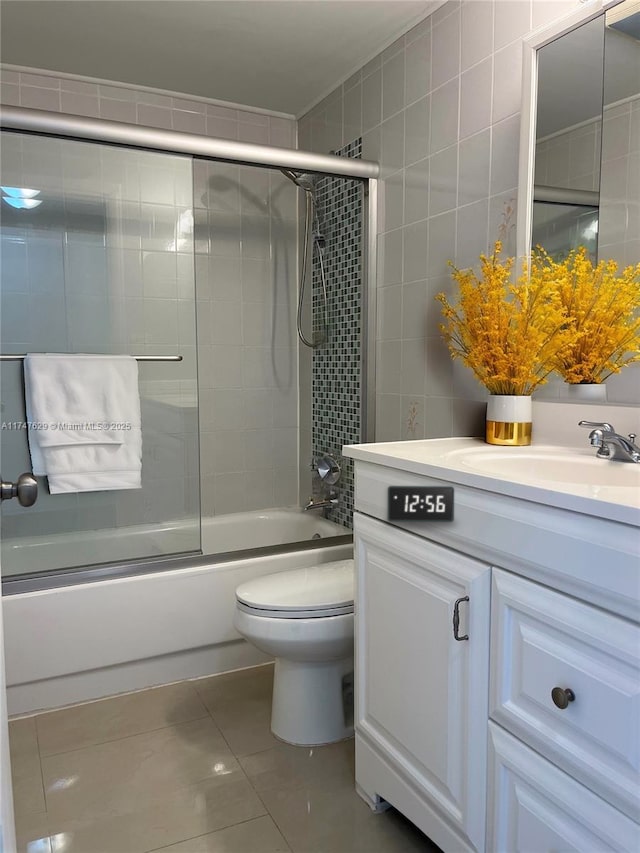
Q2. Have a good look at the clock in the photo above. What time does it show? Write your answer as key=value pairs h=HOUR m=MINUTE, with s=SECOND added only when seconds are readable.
h=12 m=56
